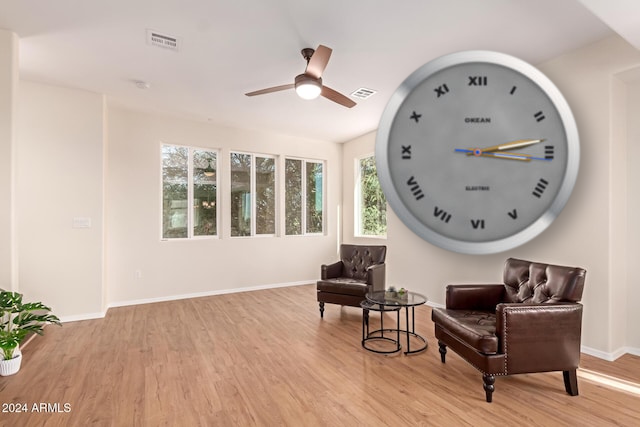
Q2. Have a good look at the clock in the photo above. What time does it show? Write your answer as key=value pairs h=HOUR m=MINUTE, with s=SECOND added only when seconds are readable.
h=3 m=13 s=16
